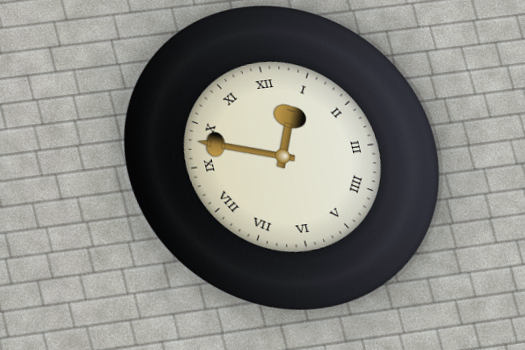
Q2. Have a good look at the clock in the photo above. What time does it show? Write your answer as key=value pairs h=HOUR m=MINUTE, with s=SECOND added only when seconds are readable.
h=12 m=48
